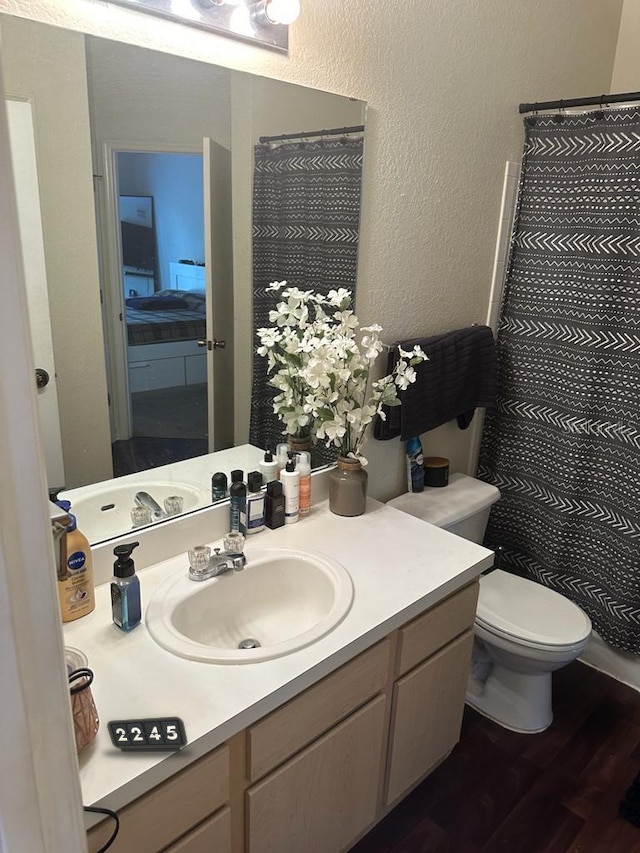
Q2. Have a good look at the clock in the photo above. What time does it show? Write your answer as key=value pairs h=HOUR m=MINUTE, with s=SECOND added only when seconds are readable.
h=22 m=45
